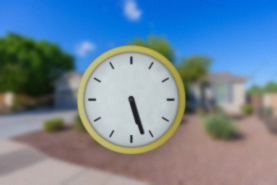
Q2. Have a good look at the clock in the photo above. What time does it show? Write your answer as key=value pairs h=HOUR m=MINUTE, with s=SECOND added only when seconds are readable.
h=5 m=27
